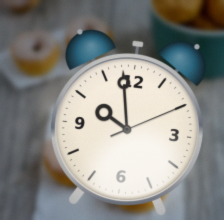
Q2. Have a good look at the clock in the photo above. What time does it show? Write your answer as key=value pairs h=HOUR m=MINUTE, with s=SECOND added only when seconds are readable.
h=9 m=58 s=10
